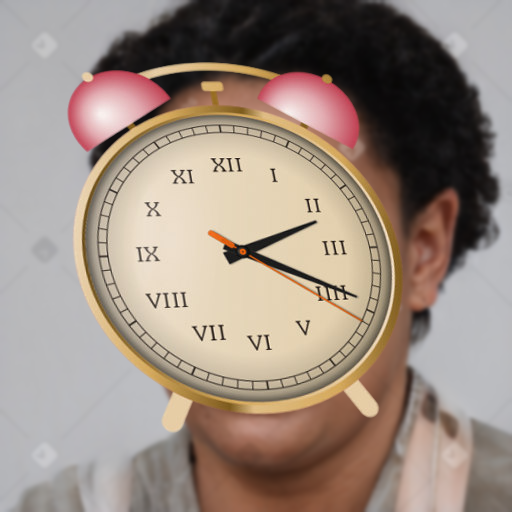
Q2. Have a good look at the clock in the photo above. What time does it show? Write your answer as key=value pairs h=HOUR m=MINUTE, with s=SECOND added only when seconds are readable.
h=2 m=19 s=21
